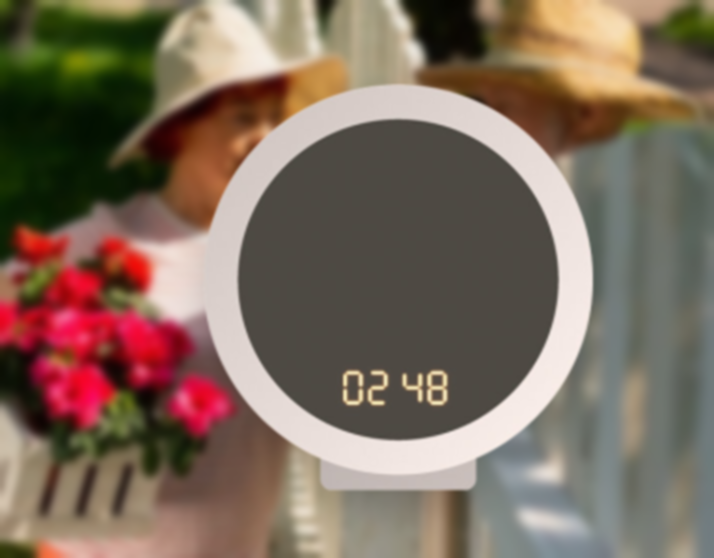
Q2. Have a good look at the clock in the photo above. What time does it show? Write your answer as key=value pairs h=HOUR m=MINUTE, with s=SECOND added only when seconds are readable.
h=2 m=48
